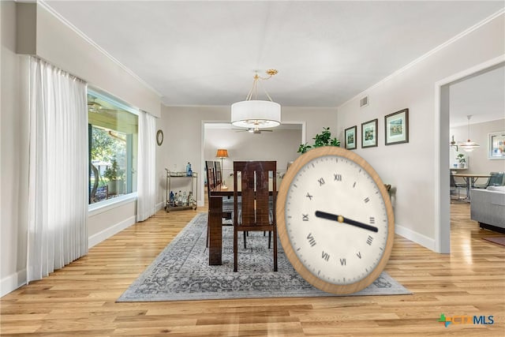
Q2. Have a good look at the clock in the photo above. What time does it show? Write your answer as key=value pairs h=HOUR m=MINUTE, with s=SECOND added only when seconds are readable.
h=9 m=17
